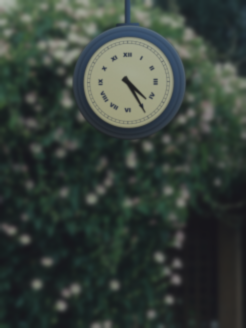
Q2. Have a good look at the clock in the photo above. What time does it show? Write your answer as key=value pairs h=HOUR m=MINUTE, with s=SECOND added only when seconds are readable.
h=4 m=25
